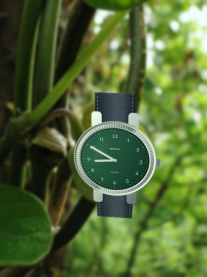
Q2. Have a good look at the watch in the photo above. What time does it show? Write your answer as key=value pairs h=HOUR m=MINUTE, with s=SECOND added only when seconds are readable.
h=8 m=50
